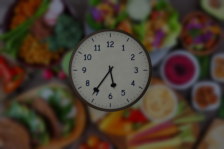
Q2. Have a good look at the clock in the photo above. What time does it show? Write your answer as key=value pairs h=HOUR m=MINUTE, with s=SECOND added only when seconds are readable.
h=5 m=36
